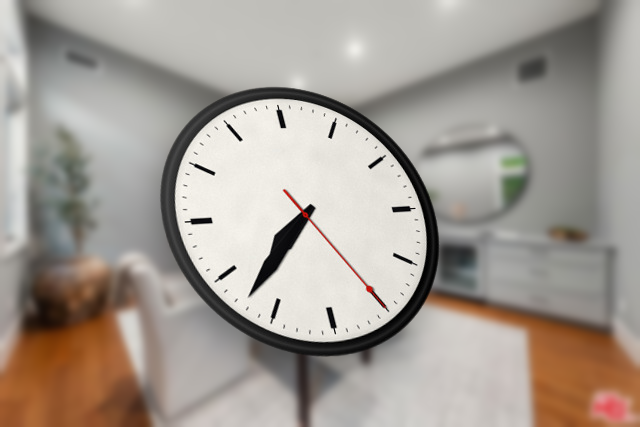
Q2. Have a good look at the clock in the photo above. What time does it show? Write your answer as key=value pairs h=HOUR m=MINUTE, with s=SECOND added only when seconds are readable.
h=7 m=37 s=25
